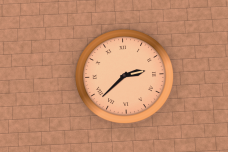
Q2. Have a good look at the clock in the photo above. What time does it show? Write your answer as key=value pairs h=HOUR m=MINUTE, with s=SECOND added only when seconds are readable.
h=2 m=38
